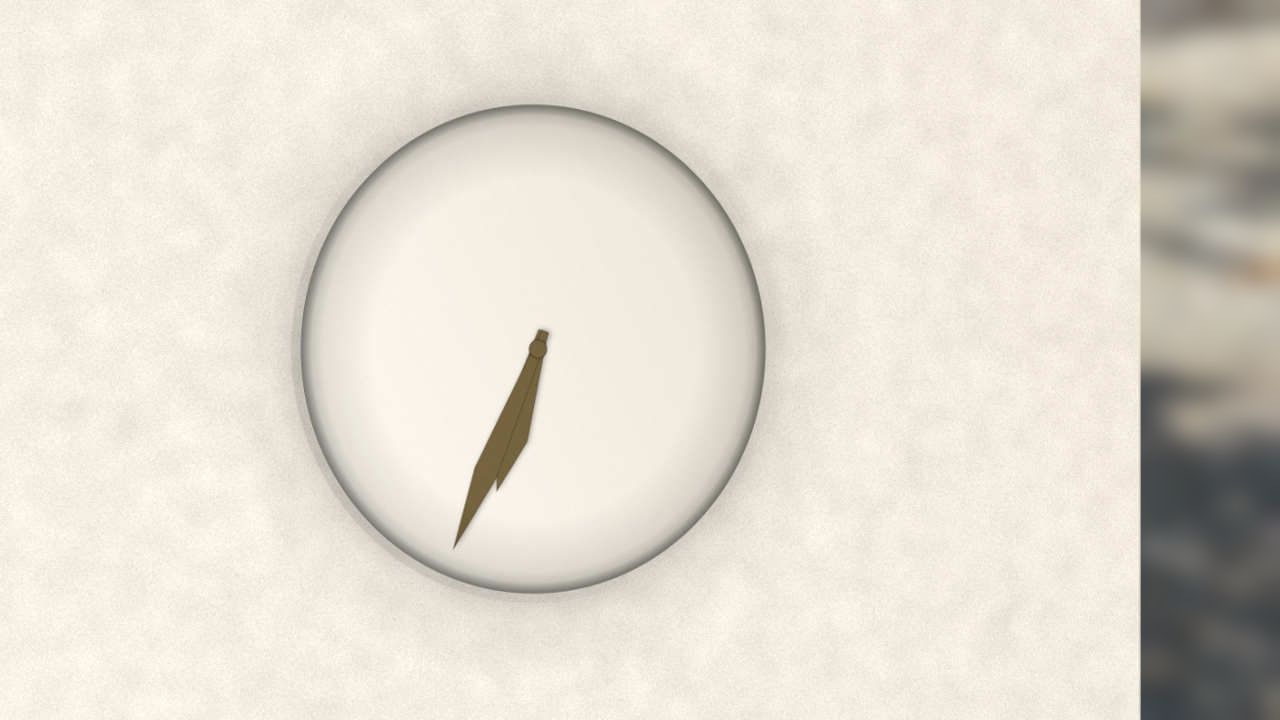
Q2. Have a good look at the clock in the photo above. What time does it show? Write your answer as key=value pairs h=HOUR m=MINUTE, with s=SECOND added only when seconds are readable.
h=6 m=34
